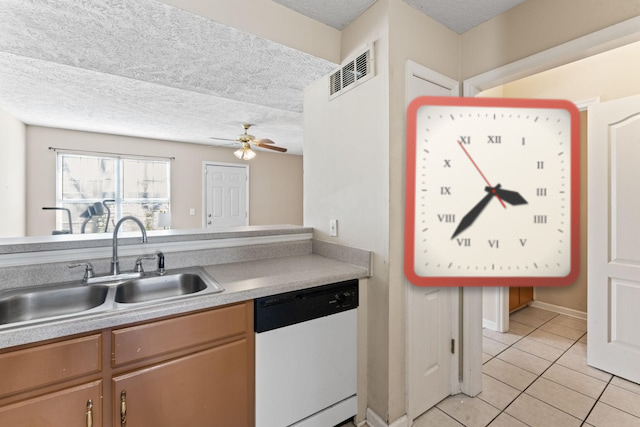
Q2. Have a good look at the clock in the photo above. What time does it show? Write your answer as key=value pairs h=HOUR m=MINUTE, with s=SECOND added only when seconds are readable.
h=3 m=36 s=54
